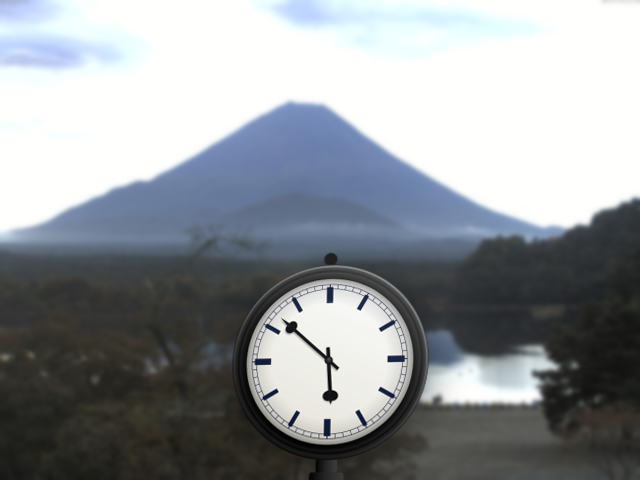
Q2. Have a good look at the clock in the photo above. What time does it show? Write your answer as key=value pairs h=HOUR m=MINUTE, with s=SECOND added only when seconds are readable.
h=5 m=52
